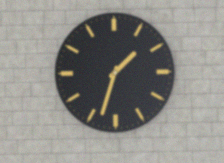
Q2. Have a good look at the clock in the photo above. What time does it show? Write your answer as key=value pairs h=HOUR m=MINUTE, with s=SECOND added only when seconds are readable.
h=1 m=33
